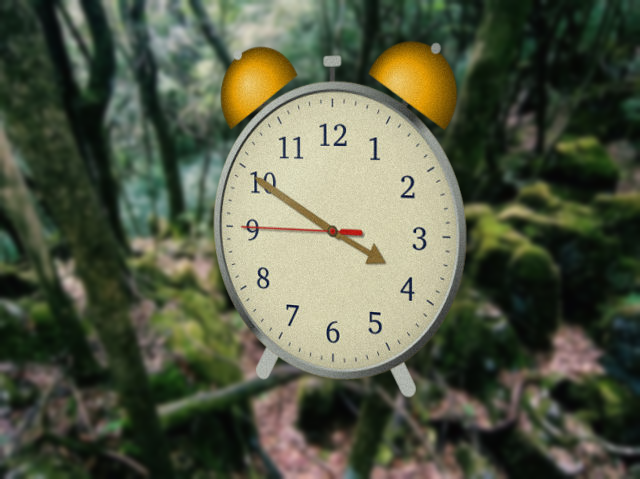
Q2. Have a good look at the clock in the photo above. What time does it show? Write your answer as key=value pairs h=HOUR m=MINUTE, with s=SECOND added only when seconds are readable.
h=3 m=49 s=45
